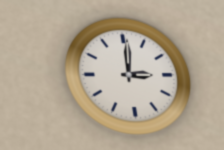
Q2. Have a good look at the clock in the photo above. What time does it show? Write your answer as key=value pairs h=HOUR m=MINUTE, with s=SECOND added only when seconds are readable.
h=3 m=1
